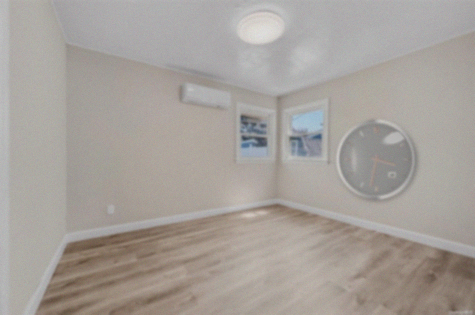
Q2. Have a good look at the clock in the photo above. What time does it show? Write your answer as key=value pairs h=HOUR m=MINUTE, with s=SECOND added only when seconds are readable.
h=3 m=32
